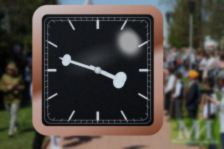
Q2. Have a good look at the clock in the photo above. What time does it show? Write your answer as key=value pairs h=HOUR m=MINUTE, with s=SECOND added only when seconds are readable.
h=3 m=48
